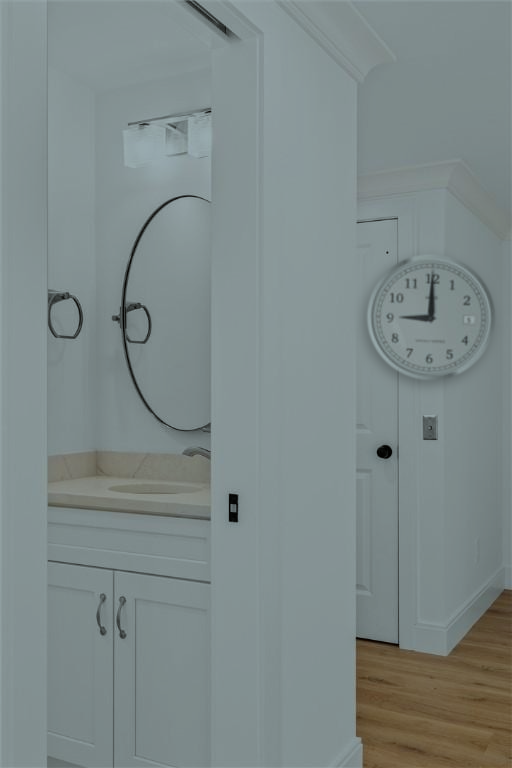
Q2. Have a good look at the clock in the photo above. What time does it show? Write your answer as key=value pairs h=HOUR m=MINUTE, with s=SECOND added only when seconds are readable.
h=9 m=0
